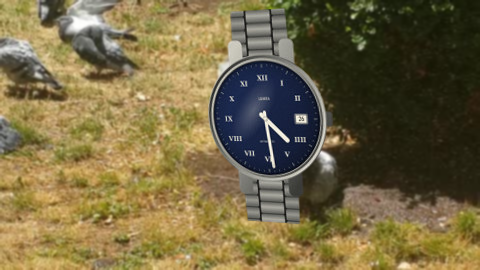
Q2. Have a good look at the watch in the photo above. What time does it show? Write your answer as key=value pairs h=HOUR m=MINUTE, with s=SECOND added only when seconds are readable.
h=4 m=29
